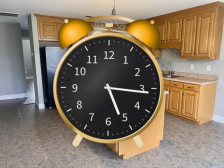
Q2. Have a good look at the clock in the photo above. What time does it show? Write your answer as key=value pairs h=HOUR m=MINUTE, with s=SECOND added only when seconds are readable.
h=5 m=16
